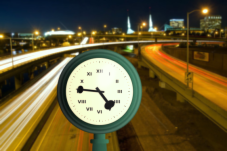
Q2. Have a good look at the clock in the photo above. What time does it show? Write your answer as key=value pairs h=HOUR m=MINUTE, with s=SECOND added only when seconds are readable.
h=4 m=46
